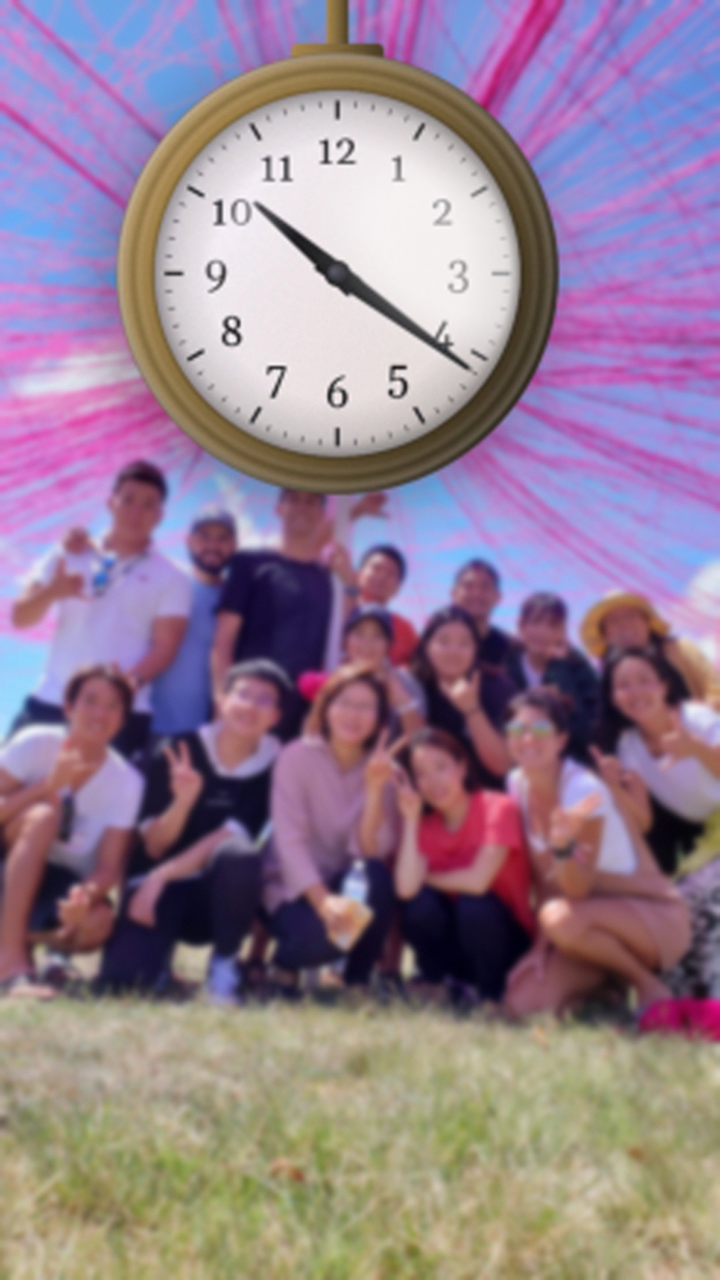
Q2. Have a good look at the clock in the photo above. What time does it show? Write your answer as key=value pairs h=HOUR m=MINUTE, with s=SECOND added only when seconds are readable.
h=10 m=21
